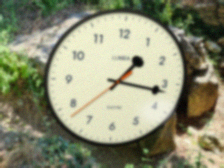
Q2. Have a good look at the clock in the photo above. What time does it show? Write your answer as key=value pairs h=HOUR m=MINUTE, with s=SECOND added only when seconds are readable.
h=1 m=16 s=38
